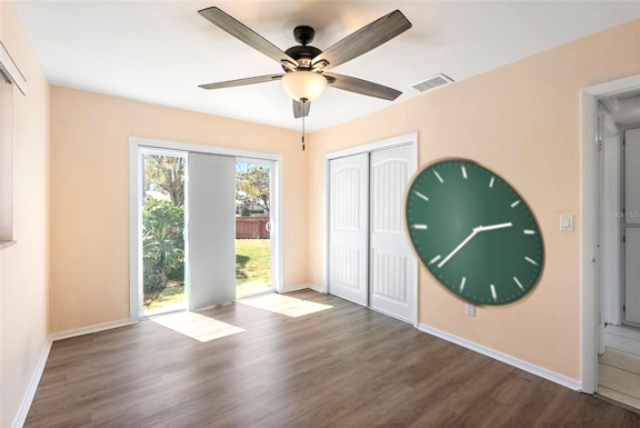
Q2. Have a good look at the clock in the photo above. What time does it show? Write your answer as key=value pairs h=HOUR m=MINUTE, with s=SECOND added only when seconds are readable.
h=2 m=39
